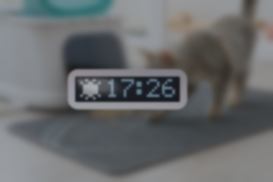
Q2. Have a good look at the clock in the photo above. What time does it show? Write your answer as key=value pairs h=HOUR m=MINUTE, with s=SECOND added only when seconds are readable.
h=17 m=26
